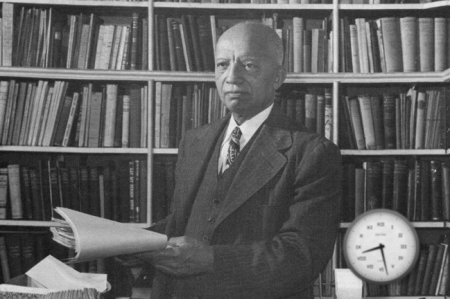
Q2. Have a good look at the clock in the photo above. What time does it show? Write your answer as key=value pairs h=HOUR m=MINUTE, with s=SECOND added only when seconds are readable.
h=8 m=28
